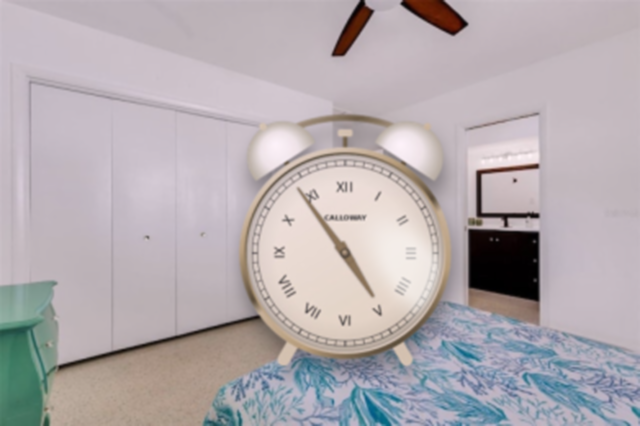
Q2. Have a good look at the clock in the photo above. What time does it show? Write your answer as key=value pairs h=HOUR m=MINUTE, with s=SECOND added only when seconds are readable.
h=4 m=54
